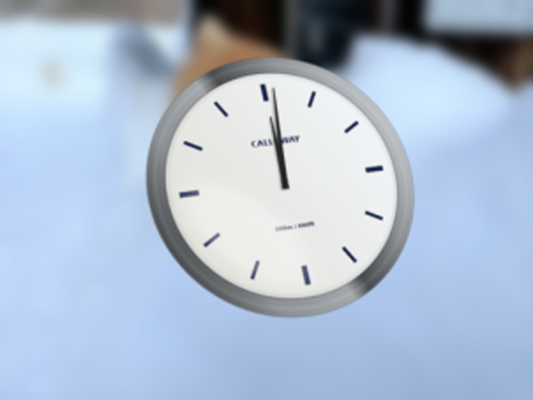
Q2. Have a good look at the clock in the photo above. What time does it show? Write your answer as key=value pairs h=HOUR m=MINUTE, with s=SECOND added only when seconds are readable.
h=12 m=1
